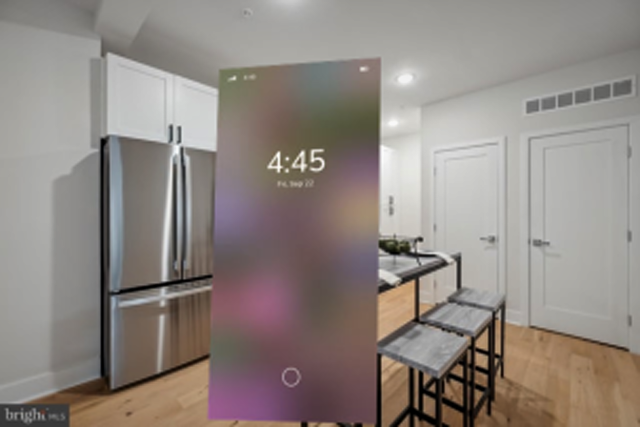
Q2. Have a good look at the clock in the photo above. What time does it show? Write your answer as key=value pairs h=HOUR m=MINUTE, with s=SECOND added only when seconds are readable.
h=4 m=45
